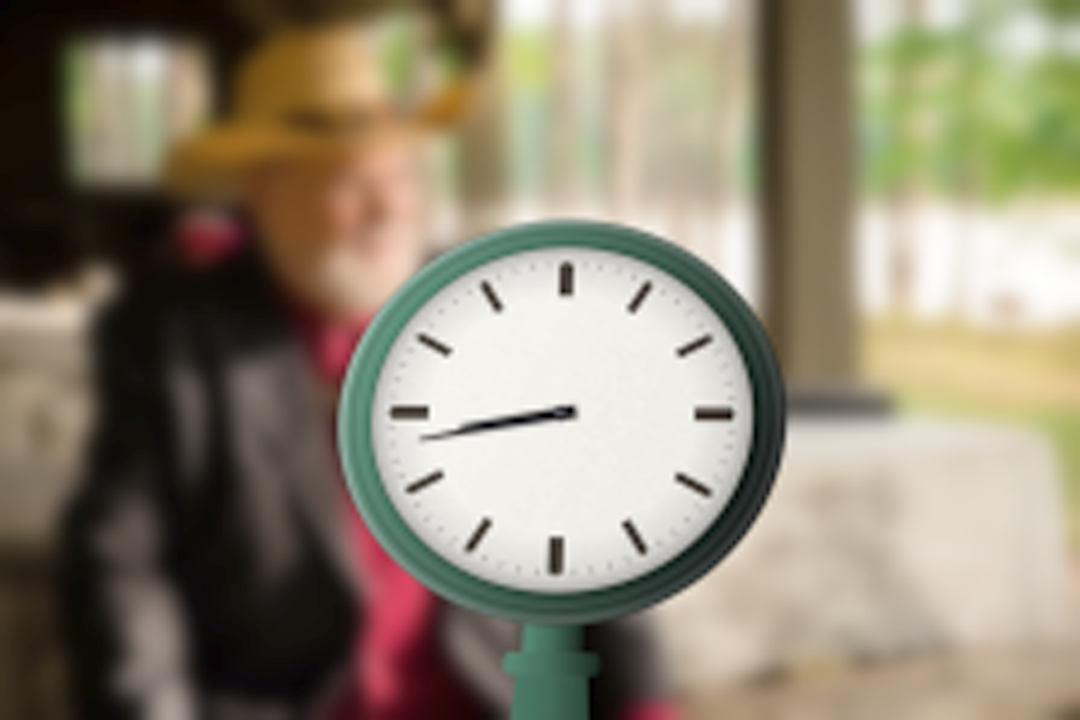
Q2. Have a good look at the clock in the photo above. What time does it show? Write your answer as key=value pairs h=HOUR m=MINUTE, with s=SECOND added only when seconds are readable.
h=8 m=43
